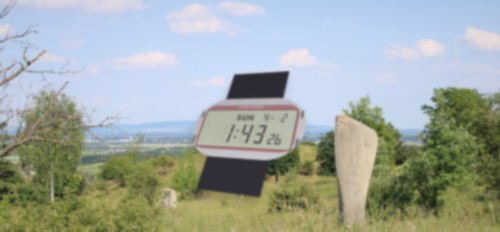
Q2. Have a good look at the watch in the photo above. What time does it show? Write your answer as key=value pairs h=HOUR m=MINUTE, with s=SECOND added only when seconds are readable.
h=1 m=43
